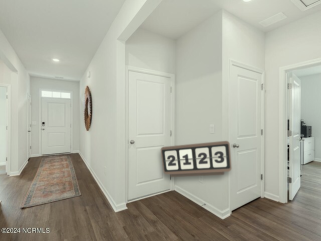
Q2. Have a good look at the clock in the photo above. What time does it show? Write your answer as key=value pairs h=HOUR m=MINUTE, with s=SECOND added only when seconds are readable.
h=21 m=23
